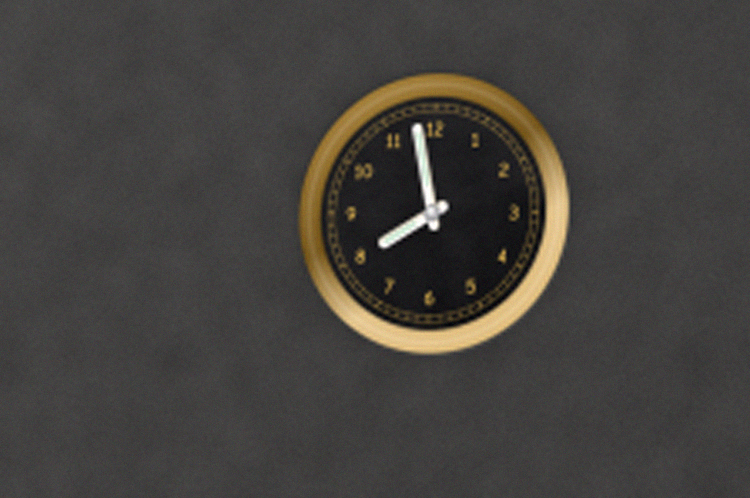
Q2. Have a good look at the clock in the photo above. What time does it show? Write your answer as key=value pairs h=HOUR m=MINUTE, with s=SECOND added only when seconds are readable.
h=7 m=58
